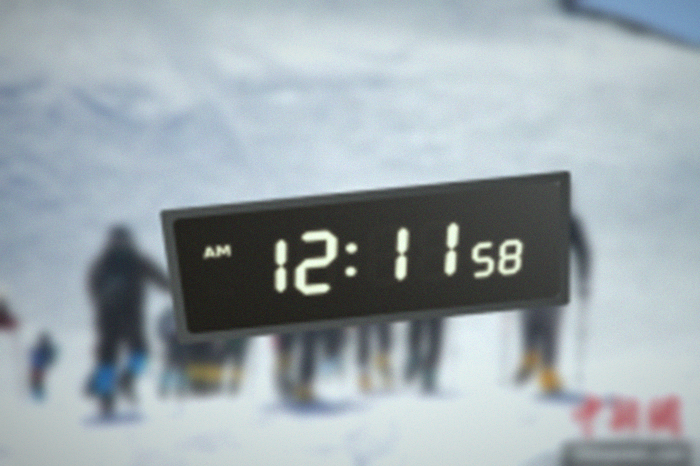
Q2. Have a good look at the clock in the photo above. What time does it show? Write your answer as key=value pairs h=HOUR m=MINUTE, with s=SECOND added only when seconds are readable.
h=12 m=11 s=58
